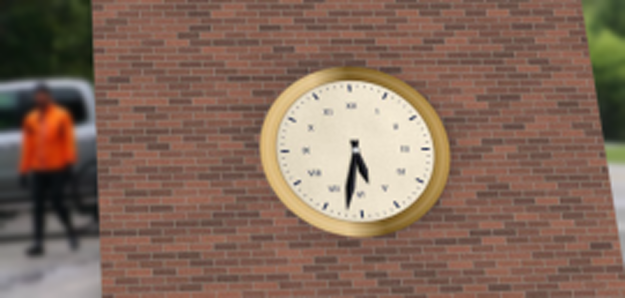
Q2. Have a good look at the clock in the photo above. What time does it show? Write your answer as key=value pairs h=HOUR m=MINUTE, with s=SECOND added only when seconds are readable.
h=5 m=32
